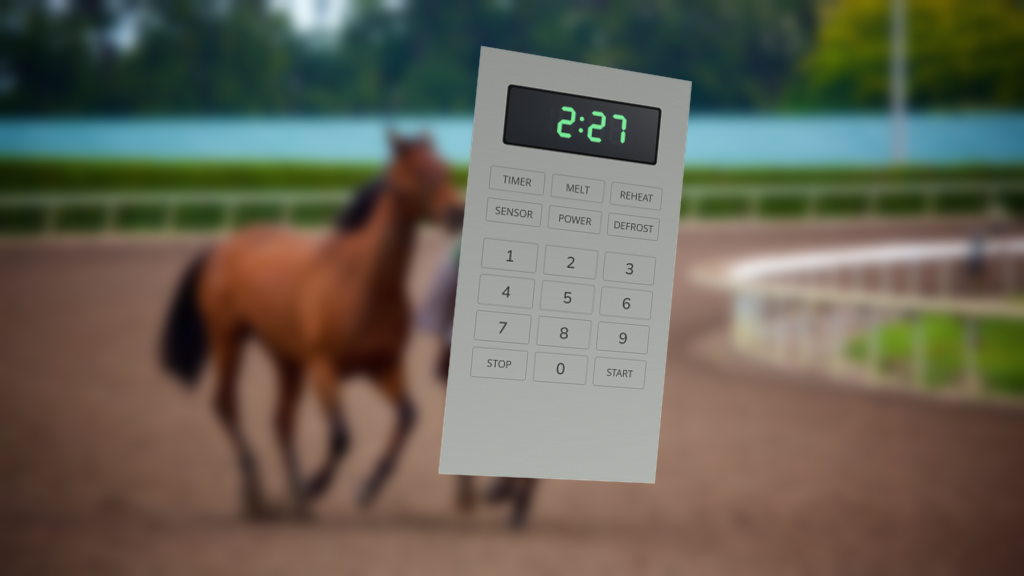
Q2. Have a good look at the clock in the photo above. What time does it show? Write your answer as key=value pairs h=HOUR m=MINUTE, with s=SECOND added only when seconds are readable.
h=2 m=27
